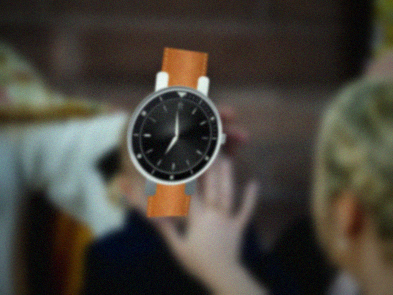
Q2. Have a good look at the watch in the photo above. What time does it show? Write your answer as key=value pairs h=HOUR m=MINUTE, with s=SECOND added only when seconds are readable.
h=6 m=59
